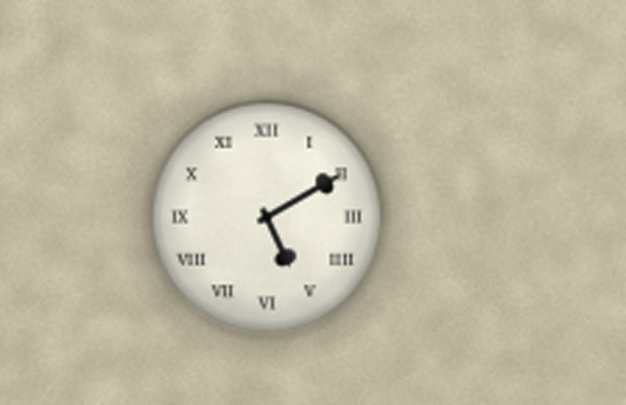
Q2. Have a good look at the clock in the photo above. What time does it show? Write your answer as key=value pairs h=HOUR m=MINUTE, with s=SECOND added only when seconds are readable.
h=5 m=10
